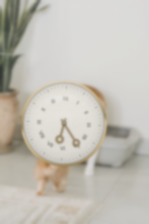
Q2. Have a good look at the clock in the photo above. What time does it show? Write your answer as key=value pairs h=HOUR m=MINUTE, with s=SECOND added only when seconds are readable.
h=6 m=24
